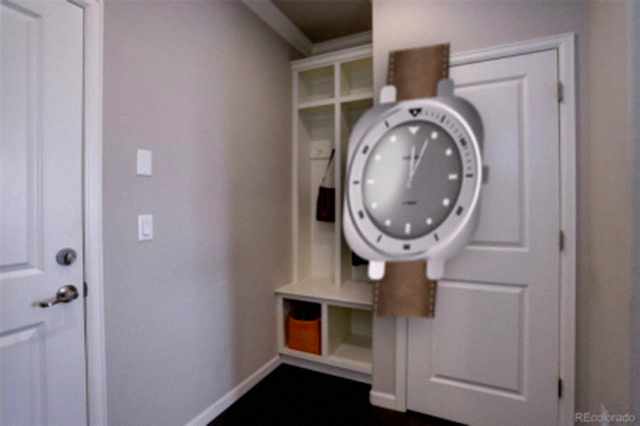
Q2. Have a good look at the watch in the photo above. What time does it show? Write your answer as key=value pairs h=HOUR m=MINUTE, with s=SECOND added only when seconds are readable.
h=12 m=4
